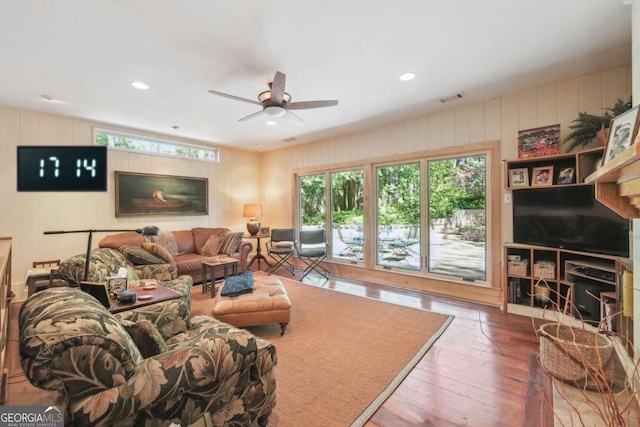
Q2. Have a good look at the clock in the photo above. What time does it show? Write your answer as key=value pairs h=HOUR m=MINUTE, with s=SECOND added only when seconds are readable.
h=17 m=14
